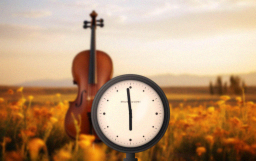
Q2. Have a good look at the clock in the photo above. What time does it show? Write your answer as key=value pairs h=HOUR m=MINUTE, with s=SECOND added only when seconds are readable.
h=5 m=59
